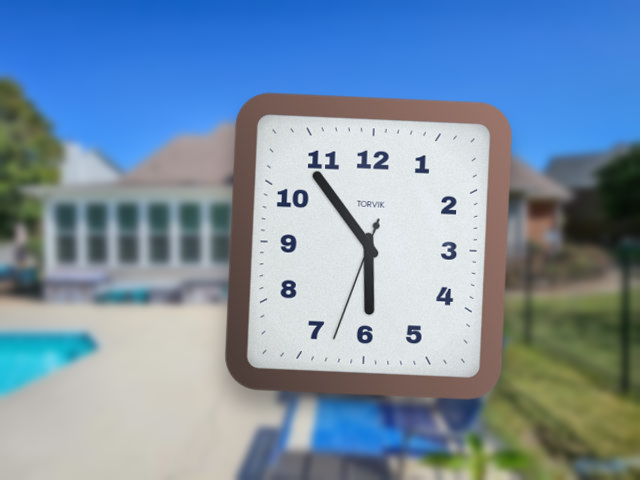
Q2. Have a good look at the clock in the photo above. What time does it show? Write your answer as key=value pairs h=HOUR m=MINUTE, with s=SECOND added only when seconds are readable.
h=5 m=53 s=33
